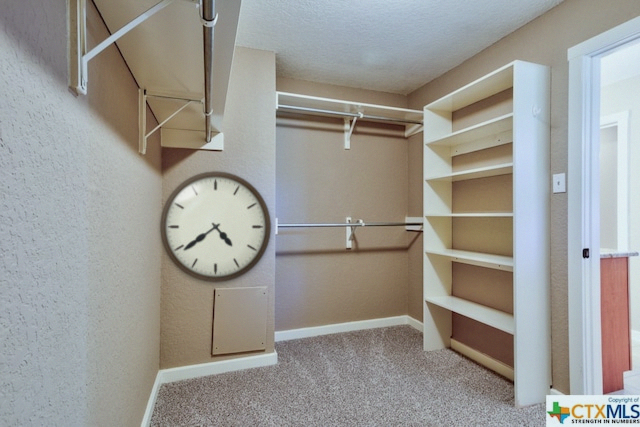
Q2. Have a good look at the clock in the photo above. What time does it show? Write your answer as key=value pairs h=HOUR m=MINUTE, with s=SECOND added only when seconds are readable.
h=4 m=39
